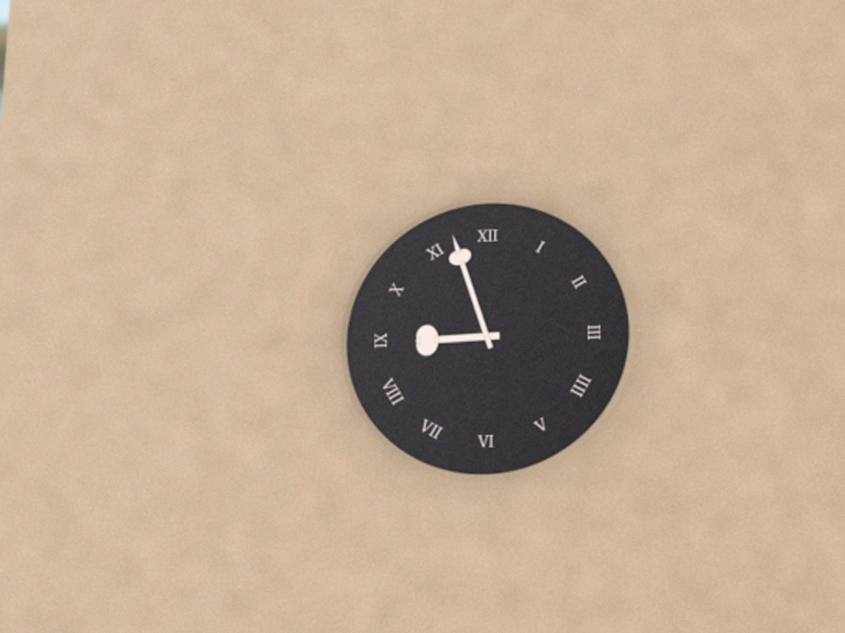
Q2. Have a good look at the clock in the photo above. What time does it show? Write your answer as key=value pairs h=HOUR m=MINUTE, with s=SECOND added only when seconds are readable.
h=8 m=57
